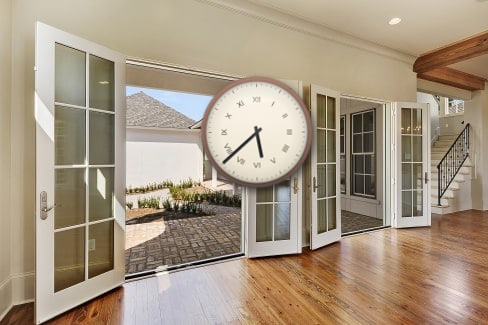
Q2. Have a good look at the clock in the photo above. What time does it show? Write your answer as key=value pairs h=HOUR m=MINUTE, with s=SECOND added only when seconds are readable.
h=5 m=38
